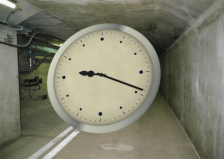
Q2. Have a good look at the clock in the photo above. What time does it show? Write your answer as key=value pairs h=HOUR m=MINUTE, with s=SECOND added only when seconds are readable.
h=9 m=19
